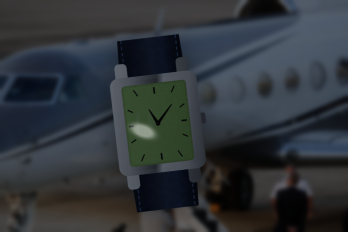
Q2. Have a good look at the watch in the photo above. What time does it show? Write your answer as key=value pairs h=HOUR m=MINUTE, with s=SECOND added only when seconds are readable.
h=11 m=7
